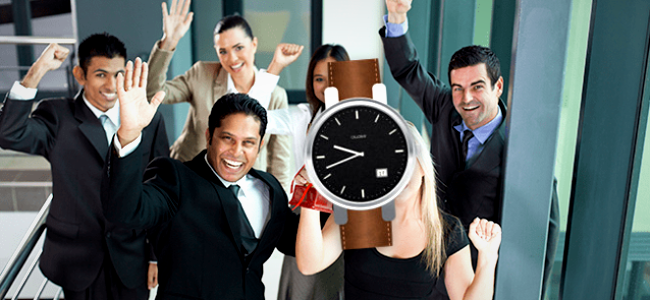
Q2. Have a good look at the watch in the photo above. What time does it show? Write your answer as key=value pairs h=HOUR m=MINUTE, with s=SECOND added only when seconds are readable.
h=9 m=42
